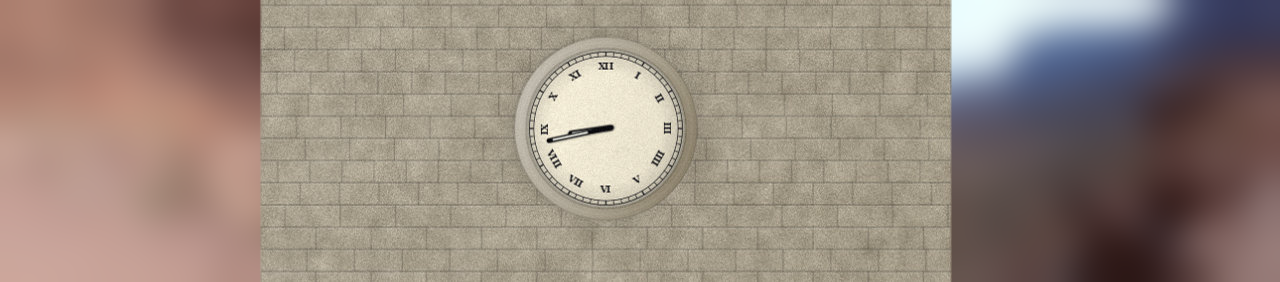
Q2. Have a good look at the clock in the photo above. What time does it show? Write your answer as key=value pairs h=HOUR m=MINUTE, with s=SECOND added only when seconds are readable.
h=8 m=43
